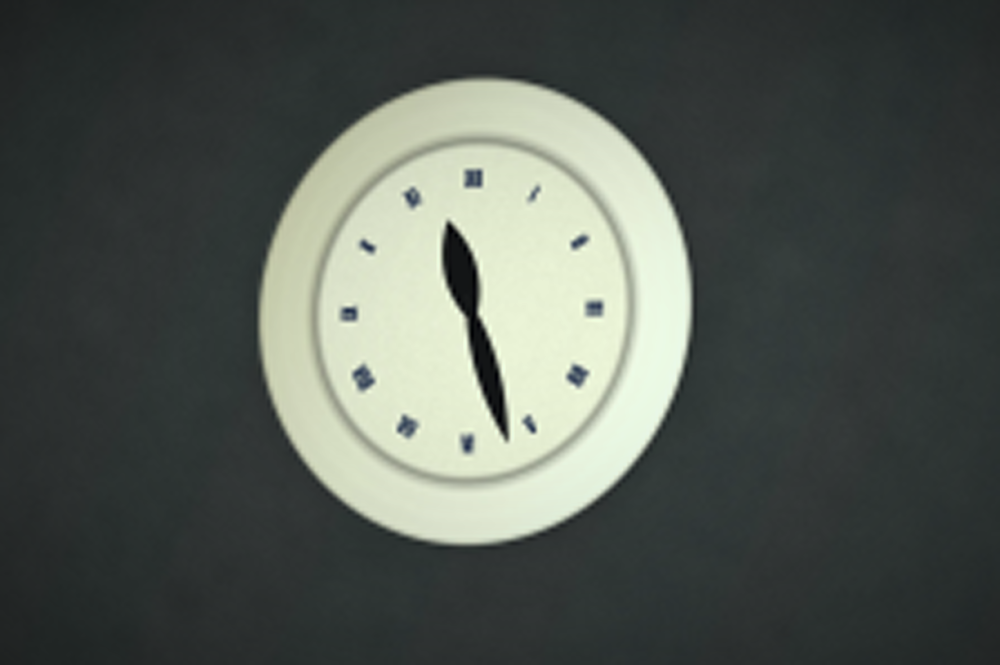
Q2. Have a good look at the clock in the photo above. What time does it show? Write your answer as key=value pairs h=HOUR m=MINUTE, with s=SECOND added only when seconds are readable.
h=11 m=27
